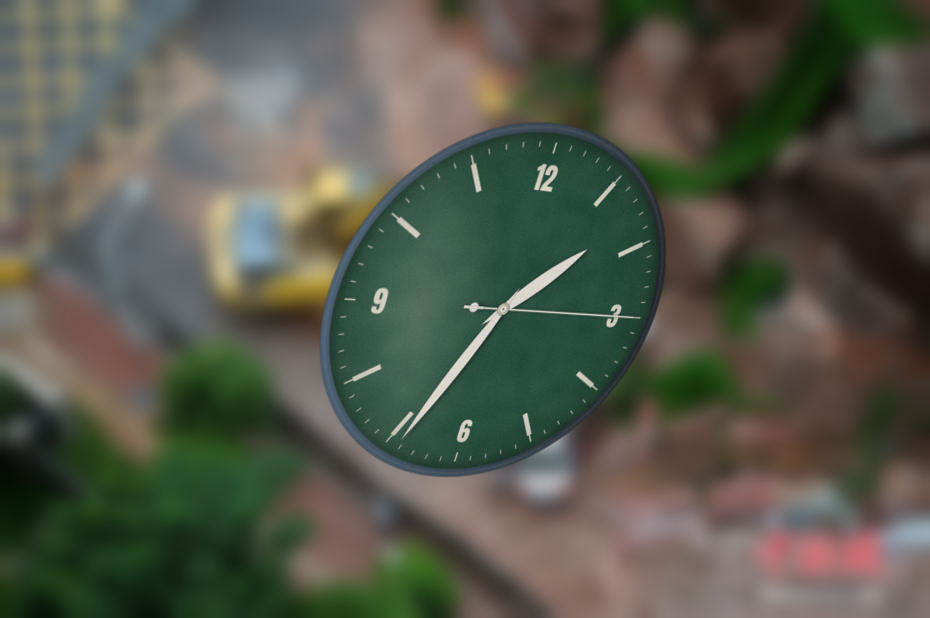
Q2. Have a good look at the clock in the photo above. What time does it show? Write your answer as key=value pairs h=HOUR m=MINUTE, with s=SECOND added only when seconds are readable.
h=1 m=34 s=15
